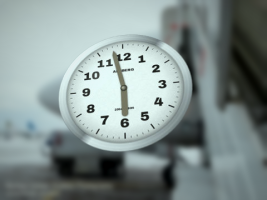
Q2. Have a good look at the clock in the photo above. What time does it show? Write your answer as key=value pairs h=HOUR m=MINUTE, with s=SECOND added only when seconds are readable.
h=5 m=58
